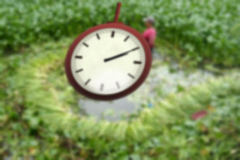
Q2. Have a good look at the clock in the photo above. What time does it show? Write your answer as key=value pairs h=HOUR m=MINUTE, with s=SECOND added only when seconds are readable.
h=2 m=10
